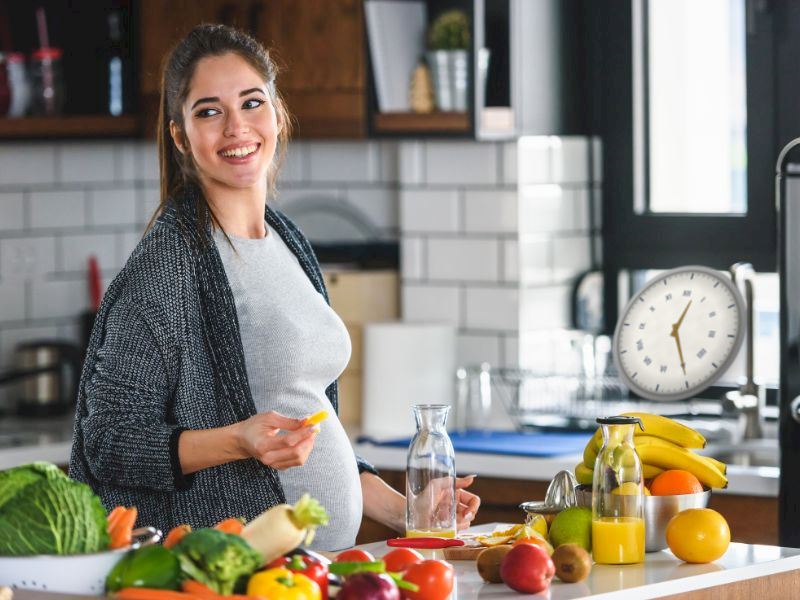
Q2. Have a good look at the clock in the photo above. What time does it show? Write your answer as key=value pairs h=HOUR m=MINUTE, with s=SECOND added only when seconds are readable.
h=12 m=25
